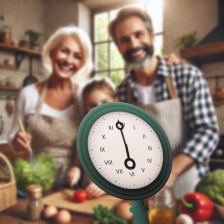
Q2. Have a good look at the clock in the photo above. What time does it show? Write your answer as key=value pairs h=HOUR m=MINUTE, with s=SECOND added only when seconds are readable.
h=5 m=59
